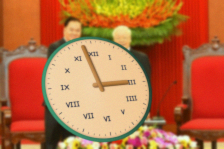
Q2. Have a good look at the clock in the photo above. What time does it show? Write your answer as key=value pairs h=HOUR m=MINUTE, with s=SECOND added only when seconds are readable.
h=2 m=58
